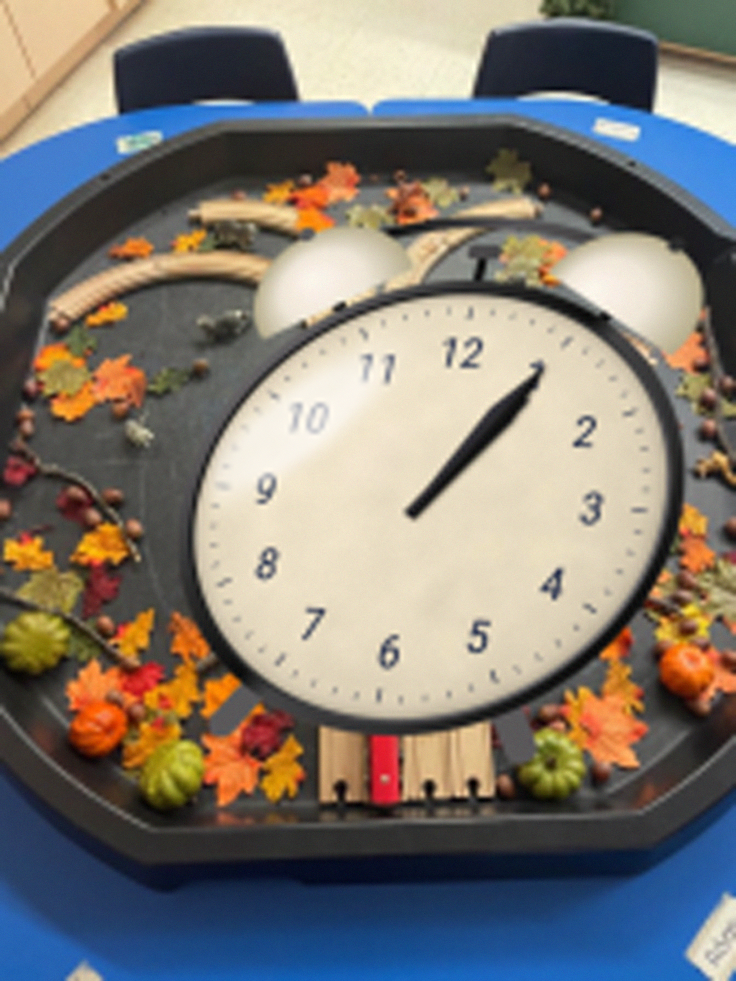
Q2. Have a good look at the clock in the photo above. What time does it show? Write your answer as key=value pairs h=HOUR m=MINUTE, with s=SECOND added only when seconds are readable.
h=1 m=5
